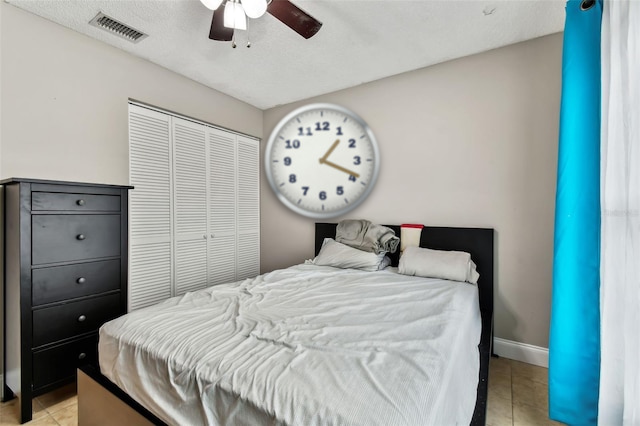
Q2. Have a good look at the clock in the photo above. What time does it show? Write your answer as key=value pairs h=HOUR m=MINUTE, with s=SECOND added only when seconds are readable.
h=1 m=19
